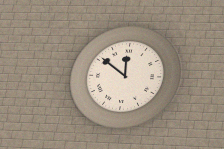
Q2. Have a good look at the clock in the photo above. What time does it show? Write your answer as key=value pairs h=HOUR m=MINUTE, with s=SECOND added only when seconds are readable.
h=11 m=51
